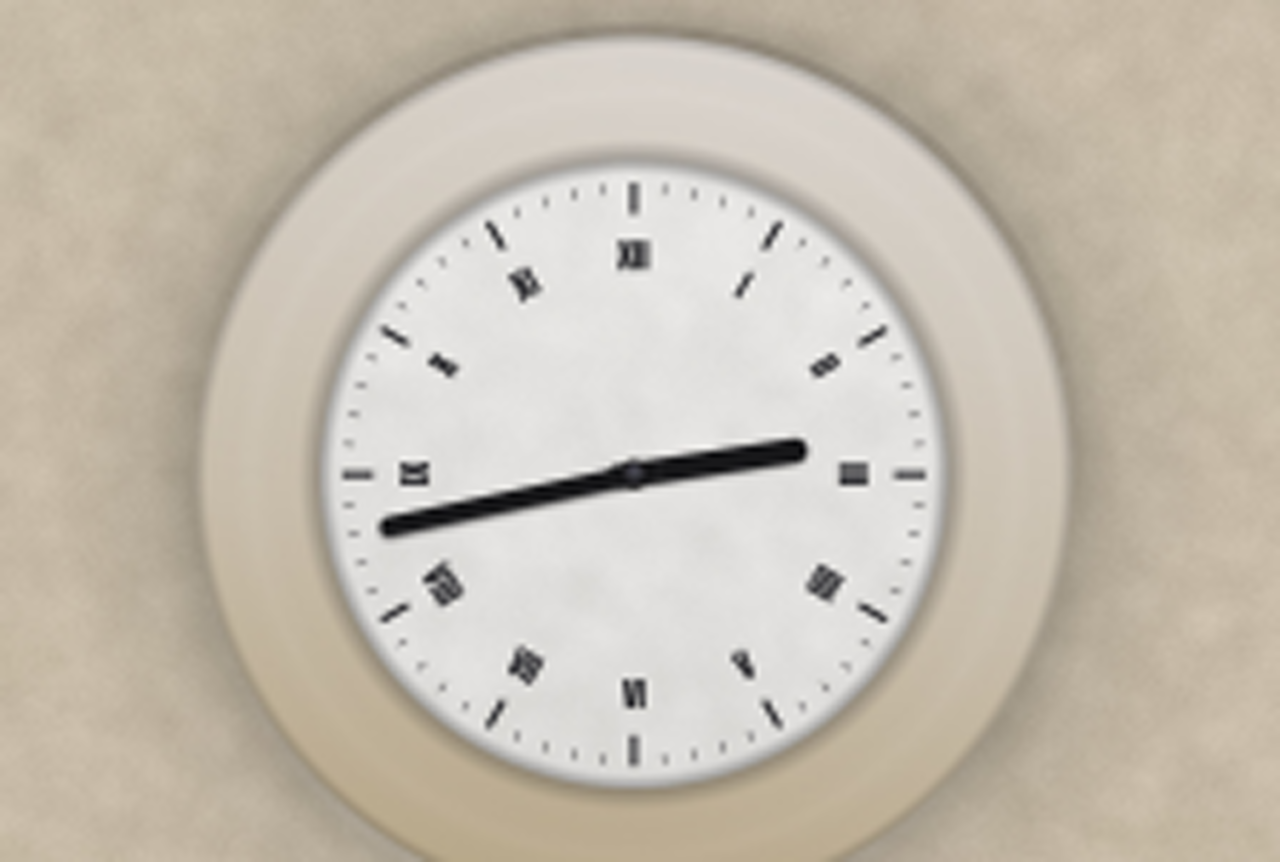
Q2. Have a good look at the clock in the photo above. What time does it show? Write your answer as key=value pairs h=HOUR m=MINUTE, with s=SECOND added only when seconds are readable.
h=2 m=43
